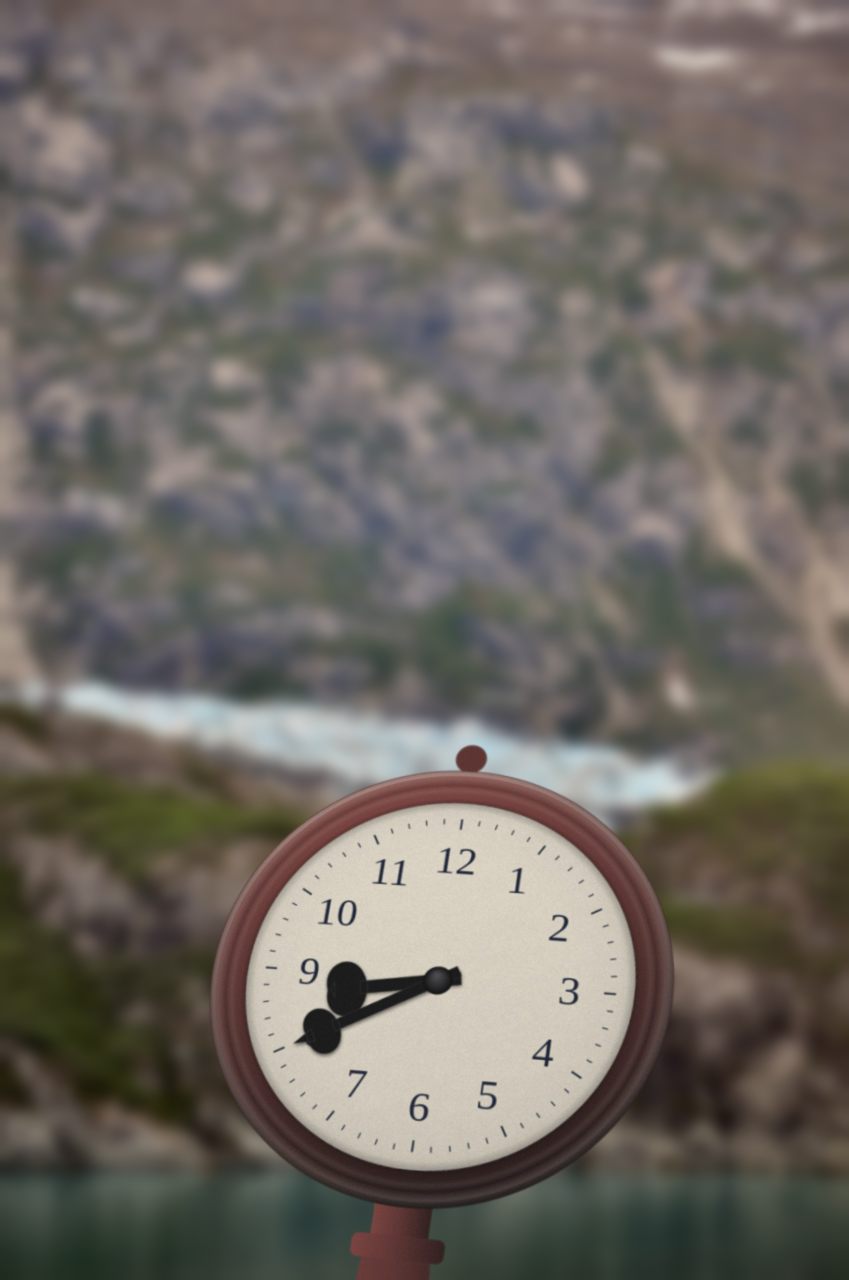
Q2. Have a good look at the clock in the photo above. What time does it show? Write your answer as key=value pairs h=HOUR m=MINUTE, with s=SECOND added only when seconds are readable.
h=8 m=40
